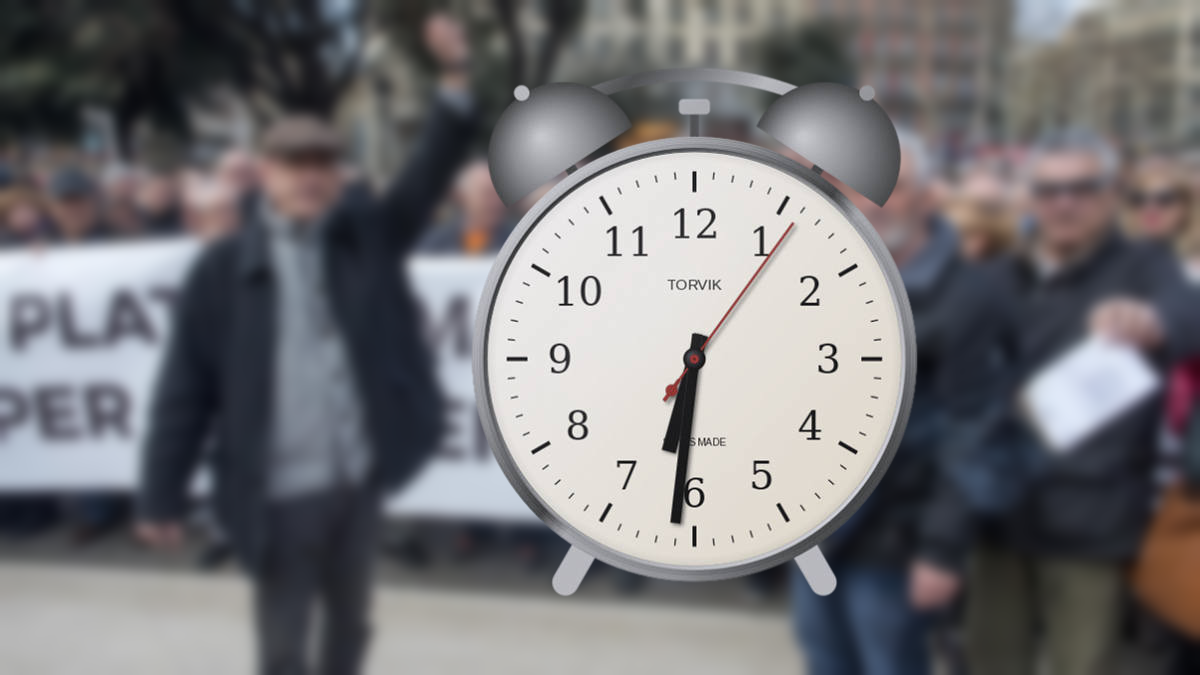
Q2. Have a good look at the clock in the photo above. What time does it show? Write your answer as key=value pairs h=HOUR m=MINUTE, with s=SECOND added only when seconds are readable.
h=6 m=31 s=6
